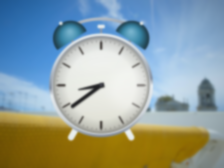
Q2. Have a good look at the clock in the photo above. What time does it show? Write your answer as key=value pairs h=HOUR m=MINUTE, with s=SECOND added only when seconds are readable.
h=8 m=39
